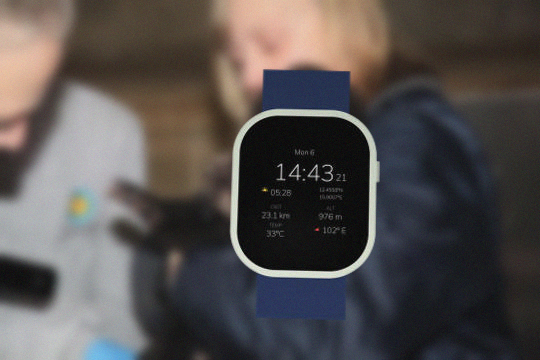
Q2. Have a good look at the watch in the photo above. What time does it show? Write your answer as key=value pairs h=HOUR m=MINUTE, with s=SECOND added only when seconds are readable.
h=14 m=43 s=21
